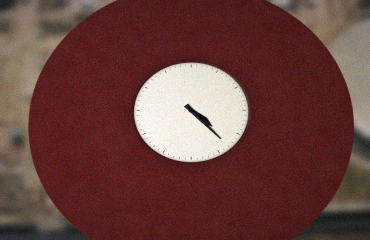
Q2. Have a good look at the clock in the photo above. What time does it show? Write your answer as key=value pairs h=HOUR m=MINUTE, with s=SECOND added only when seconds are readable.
h=4 m=23
